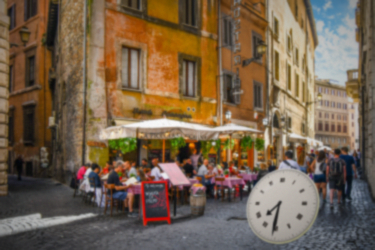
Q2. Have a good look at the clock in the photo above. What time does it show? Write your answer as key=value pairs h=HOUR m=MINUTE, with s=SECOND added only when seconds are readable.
h=7 m=31
